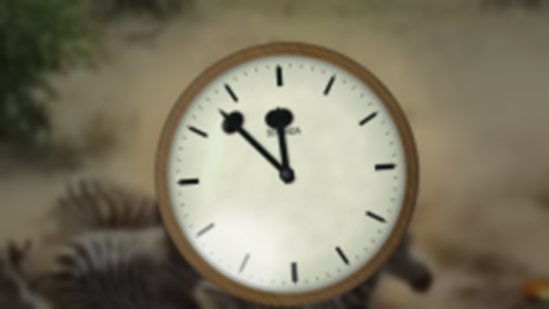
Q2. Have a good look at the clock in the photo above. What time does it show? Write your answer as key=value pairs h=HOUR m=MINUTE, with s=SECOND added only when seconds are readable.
h=11 m=53
